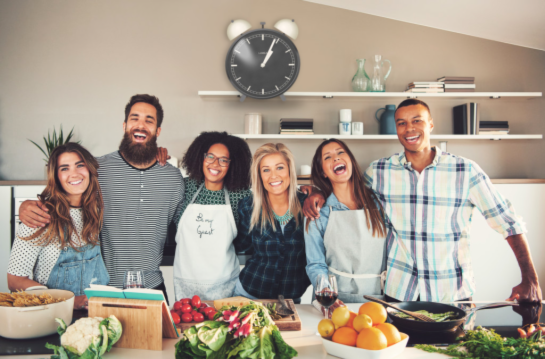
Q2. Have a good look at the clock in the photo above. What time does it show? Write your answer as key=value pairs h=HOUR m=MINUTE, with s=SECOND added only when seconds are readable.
h=1 m=4
